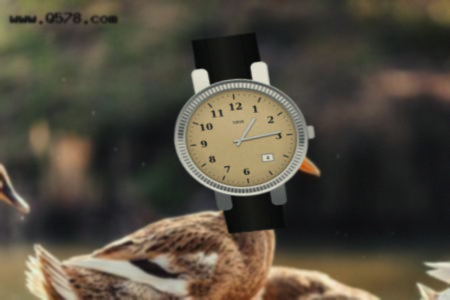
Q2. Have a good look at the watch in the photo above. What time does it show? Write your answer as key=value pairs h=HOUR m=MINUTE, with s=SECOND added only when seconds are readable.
h=1 m=14
